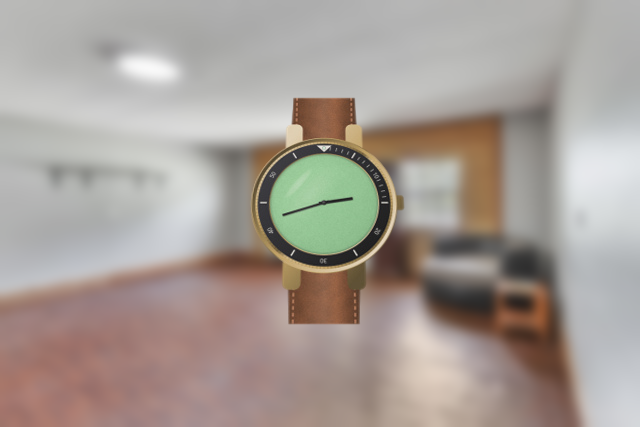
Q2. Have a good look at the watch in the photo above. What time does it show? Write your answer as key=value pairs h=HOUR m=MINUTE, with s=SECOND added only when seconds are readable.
h=2 m=42
